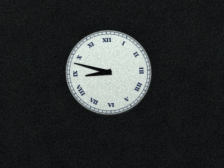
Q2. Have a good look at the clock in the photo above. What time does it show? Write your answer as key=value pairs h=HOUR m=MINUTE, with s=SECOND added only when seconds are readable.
h=8 m=48
